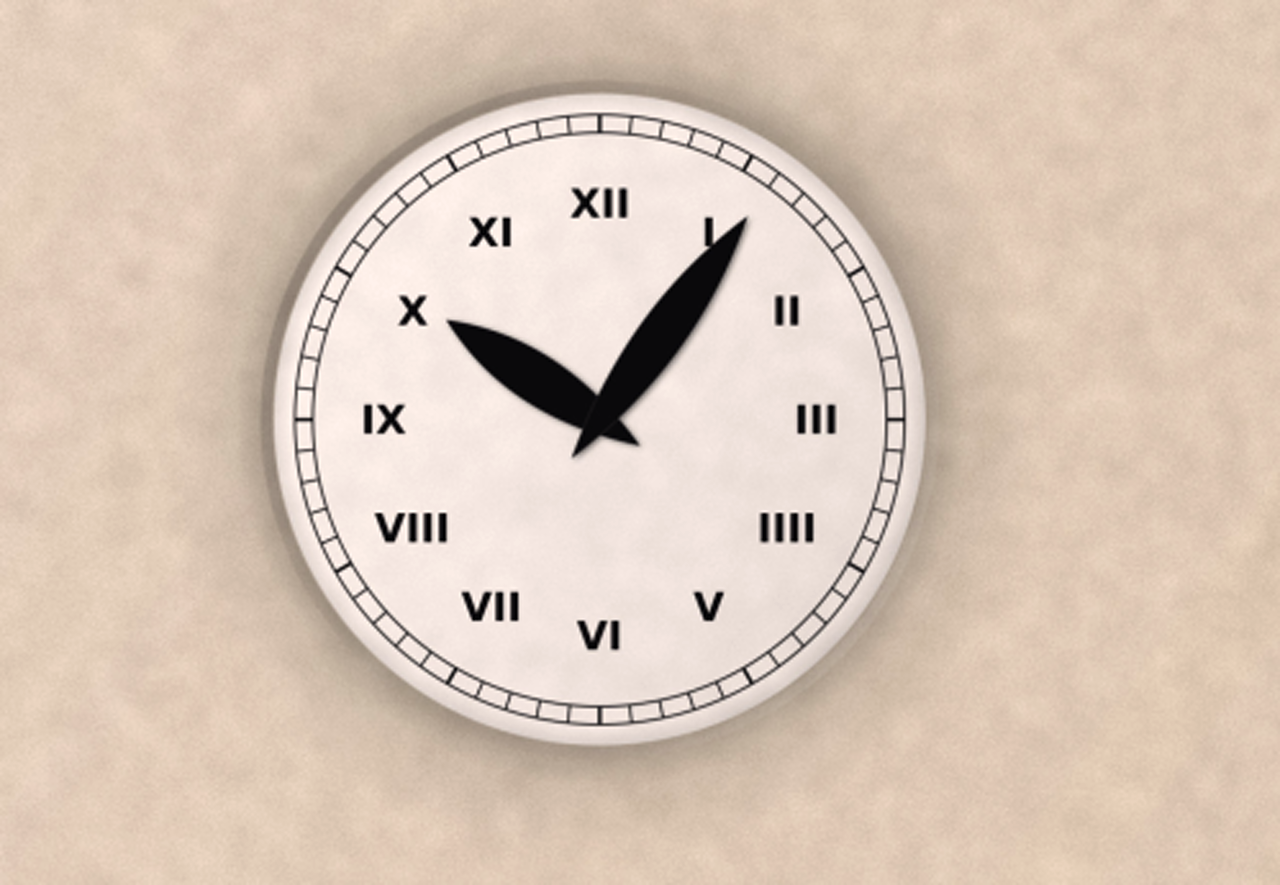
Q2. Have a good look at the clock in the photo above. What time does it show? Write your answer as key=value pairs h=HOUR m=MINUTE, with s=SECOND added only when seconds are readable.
h=10 m=6
